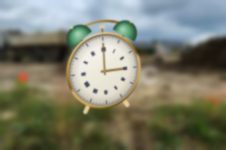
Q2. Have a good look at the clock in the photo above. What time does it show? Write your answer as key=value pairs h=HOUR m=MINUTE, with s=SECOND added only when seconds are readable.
h=3 m=0
